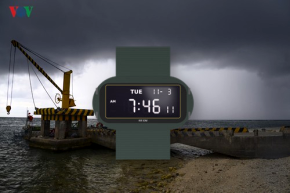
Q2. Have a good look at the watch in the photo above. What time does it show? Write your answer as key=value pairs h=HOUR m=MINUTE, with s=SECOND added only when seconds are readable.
h=7 m=46 s=11
